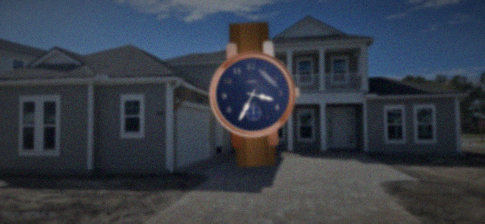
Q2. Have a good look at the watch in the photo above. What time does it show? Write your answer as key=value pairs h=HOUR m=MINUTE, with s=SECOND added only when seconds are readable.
h=3 m=35
